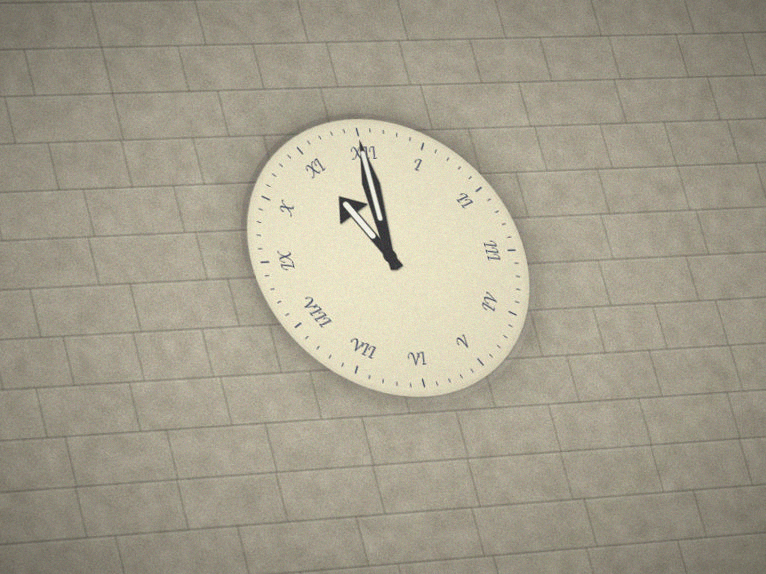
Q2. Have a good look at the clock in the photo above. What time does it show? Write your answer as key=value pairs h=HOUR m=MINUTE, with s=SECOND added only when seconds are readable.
h=11 m=0
